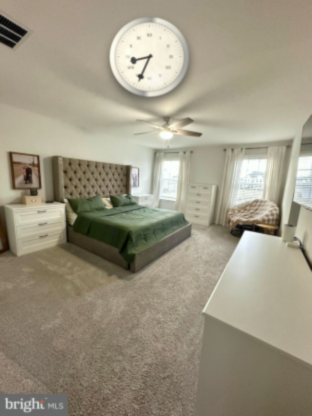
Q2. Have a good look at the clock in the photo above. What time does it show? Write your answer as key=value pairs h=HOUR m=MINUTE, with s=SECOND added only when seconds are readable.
h=8 m=34
